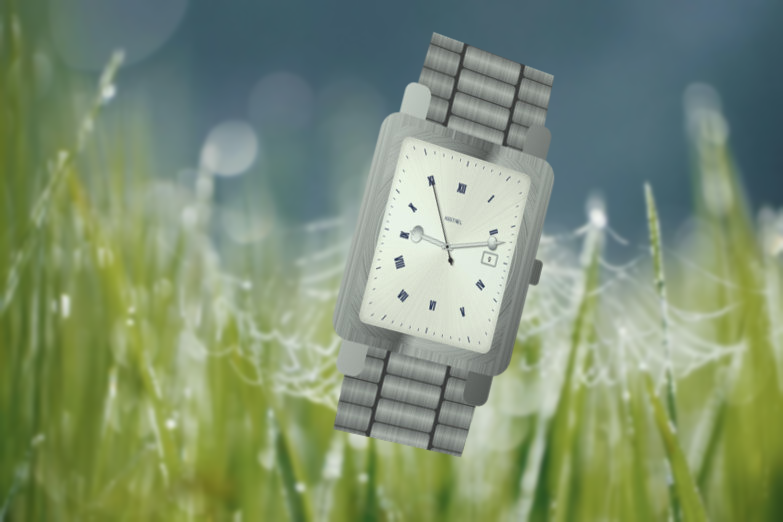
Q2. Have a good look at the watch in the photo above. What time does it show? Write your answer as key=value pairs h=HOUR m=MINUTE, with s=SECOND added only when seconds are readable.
h=9 m=11 s=55
